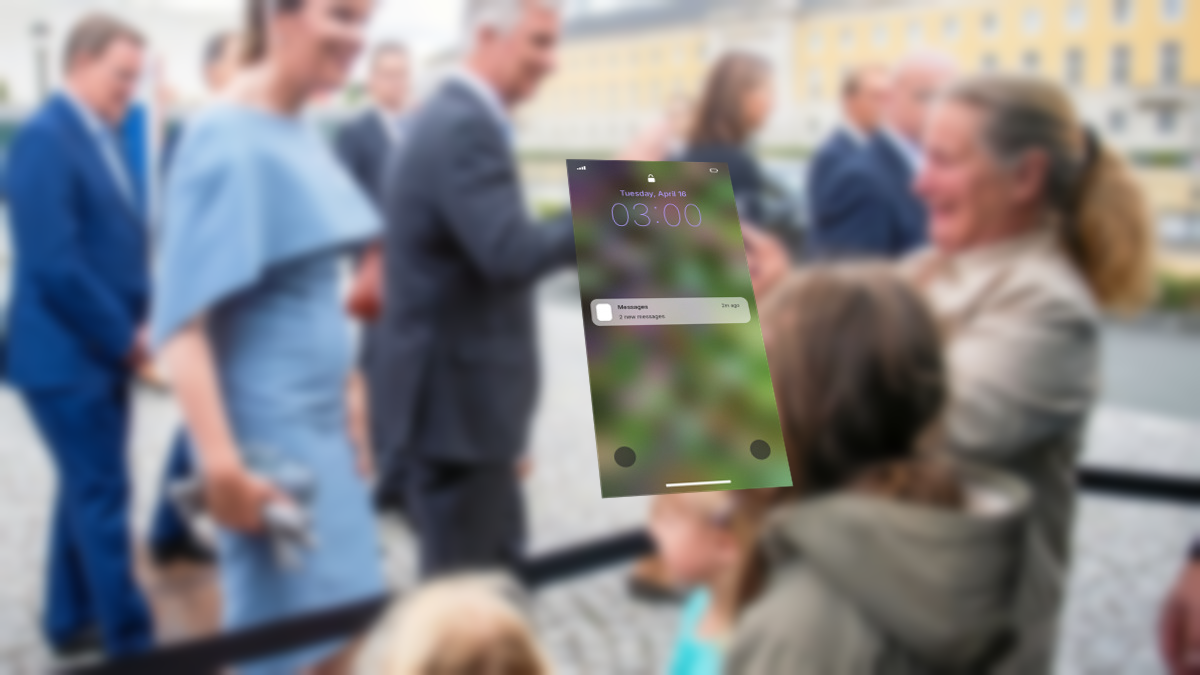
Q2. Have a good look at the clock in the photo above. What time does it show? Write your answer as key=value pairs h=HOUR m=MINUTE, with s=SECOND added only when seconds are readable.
h=3 m=0
